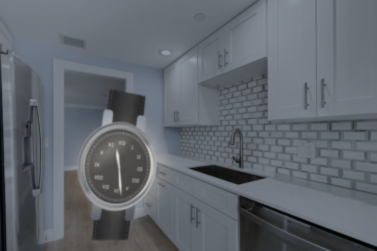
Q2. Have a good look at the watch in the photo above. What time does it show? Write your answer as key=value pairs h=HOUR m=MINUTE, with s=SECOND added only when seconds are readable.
h=11 m=28
